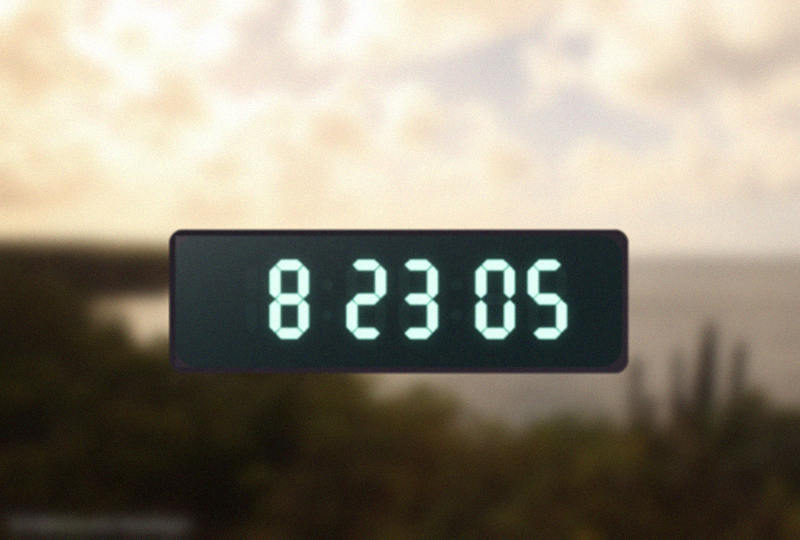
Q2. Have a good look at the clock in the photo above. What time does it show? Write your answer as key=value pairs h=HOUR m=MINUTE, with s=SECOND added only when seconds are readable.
h=8 m=23 s=5
